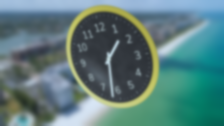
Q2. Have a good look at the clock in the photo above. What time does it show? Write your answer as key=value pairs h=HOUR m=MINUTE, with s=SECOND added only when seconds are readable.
h=1 m=32
